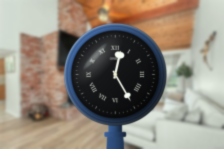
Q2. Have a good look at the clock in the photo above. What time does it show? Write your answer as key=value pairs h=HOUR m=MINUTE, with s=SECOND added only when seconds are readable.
h=12 m=25
